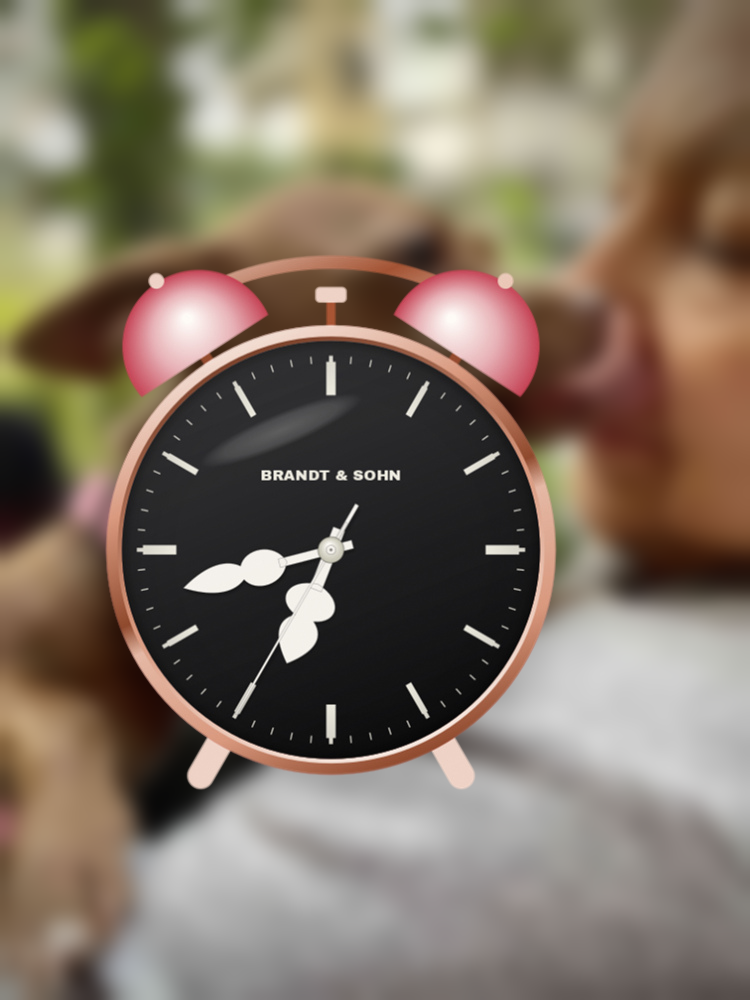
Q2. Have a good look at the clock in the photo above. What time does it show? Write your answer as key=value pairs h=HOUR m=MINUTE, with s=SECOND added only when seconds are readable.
h=6 m=42 s=35
